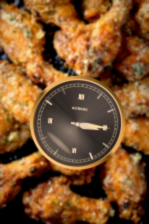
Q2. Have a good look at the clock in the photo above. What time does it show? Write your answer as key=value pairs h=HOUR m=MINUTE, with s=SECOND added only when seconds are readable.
h=3 m=15
